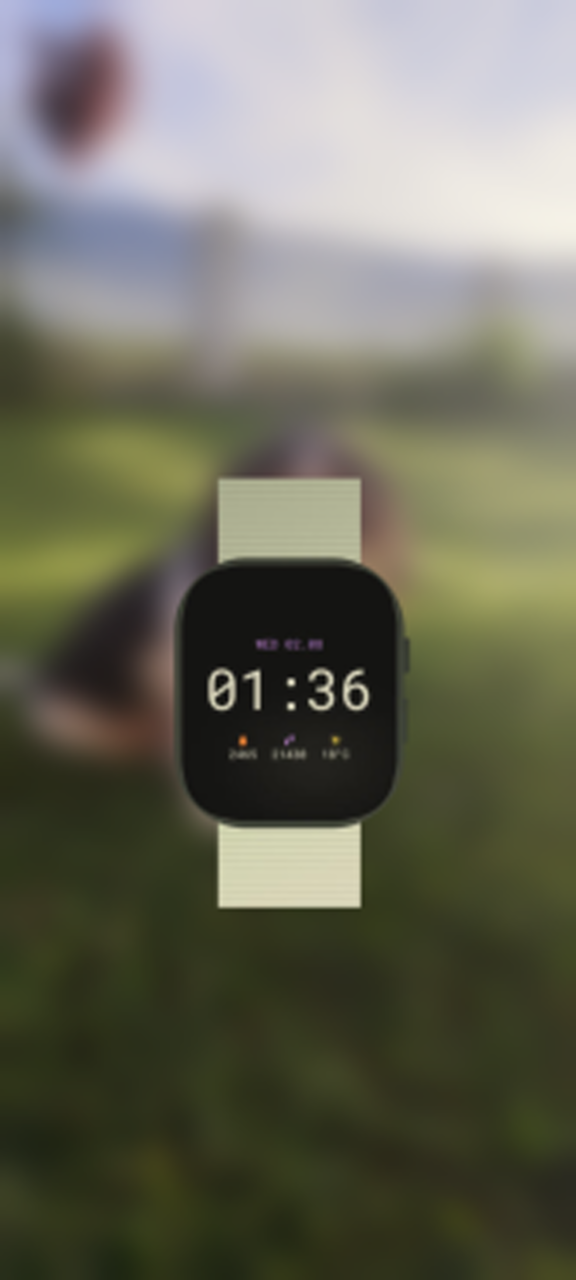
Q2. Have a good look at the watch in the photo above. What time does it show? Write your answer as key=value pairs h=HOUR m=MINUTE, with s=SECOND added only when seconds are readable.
h=1 m=36
